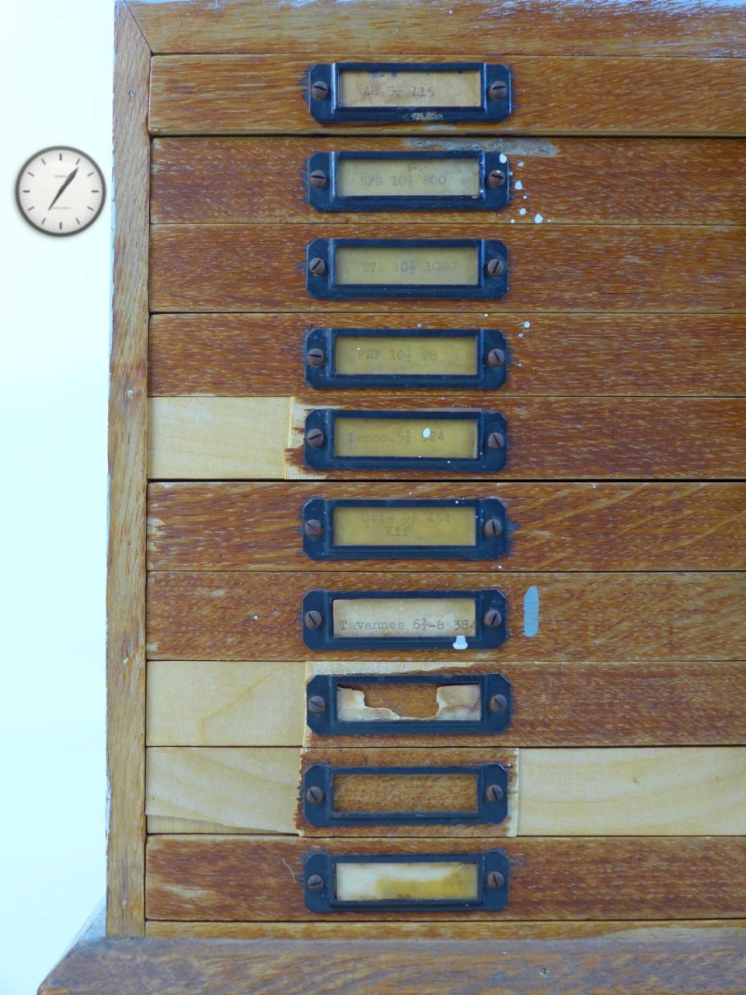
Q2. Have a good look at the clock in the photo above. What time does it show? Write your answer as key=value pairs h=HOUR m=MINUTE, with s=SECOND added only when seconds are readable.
h=7 m=6
